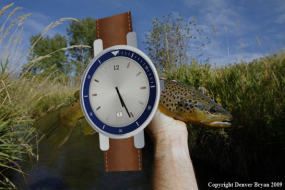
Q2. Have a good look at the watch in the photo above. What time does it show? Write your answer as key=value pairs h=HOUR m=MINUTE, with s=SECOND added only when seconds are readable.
h=5 m=26
